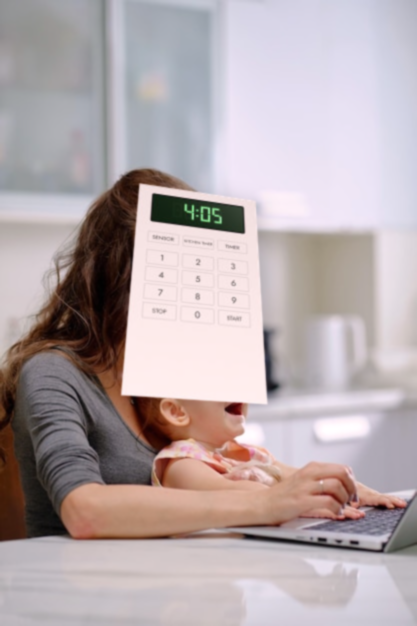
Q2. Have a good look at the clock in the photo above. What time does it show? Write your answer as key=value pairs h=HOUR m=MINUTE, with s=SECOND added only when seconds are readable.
h=4 m=5
